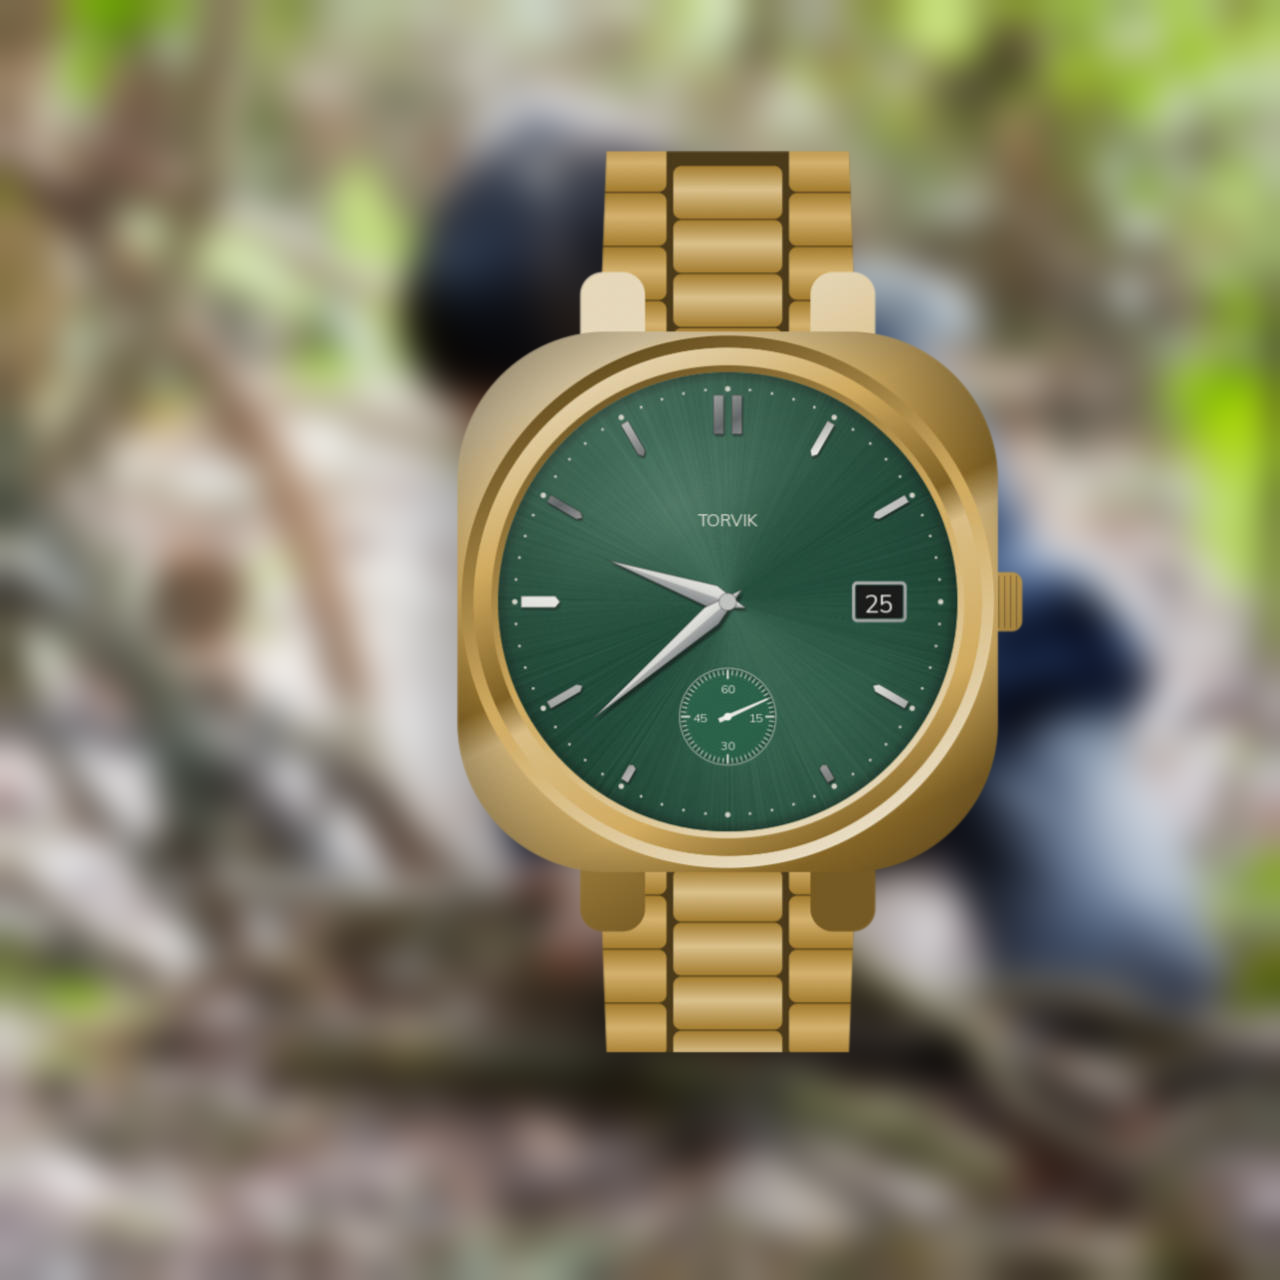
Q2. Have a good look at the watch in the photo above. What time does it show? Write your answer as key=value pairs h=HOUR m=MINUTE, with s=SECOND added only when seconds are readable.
h=9 m=38 s=11
